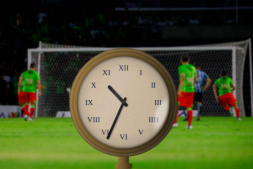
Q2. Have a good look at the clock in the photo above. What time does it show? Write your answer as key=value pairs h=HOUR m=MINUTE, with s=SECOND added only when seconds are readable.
h=10 m=34
